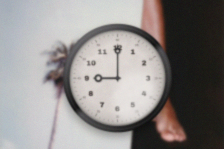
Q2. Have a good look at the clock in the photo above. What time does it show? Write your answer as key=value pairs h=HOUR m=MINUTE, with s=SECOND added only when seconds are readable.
h=9 m=0
